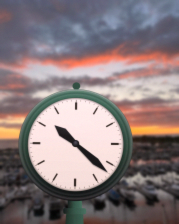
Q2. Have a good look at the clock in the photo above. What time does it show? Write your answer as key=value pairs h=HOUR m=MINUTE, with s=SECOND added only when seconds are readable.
h=10 m=22
